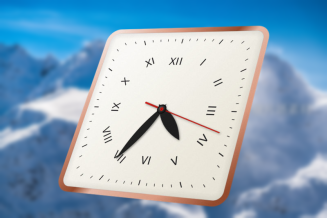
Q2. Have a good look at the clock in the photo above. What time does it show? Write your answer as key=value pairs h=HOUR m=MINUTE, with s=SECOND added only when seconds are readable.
h=4 m=35 s=18
